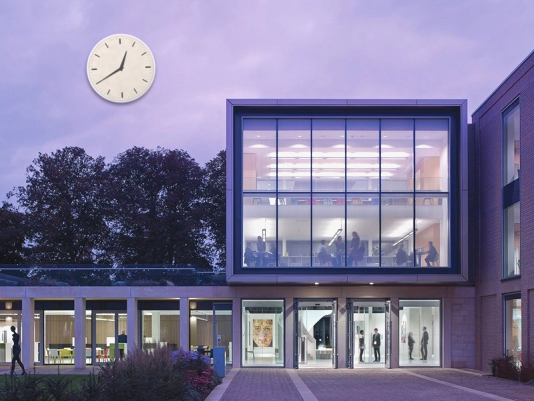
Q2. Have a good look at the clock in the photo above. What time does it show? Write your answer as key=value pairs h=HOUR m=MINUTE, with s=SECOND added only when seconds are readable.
h=12 m=40
